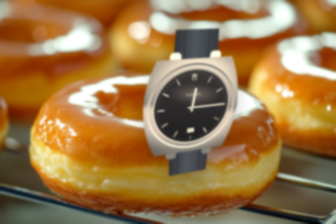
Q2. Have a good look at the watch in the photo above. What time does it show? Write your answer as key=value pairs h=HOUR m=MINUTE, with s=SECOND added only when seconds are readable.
h=12 m=15
